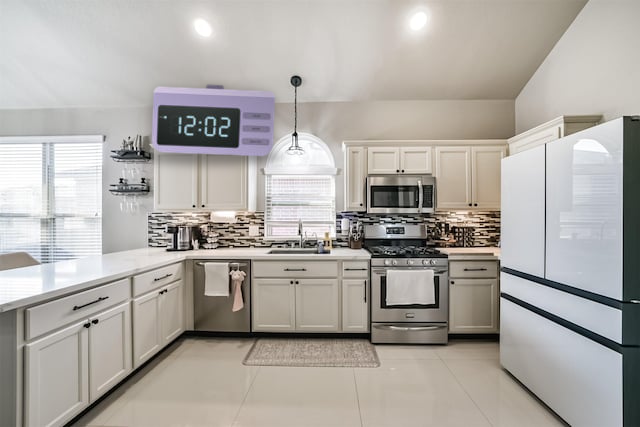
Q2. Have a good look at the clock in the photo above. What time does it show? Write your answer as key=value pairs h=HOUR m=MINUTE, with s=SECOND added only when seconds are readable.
h=12 m=2
